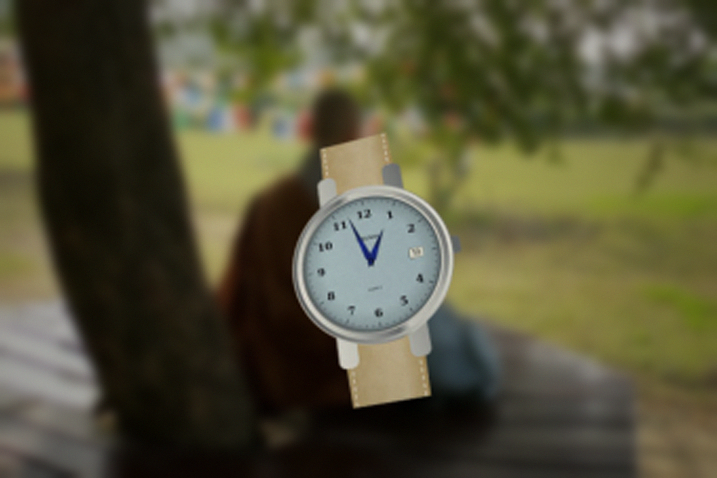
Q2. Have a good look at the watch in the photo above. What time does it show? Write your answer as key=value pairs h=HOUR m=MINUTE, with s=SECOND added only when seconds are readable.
h=12 m=57
